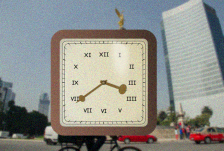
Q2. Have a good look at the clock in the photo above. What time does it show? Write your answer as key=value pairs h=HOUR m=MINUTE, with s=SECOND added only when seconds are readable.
h=3 m=39
